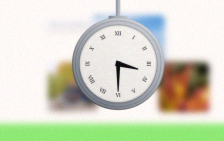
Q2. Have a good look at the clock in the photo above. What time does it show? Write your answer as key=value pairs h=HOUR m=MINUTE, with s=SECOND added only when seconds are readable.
h=3 m=30
